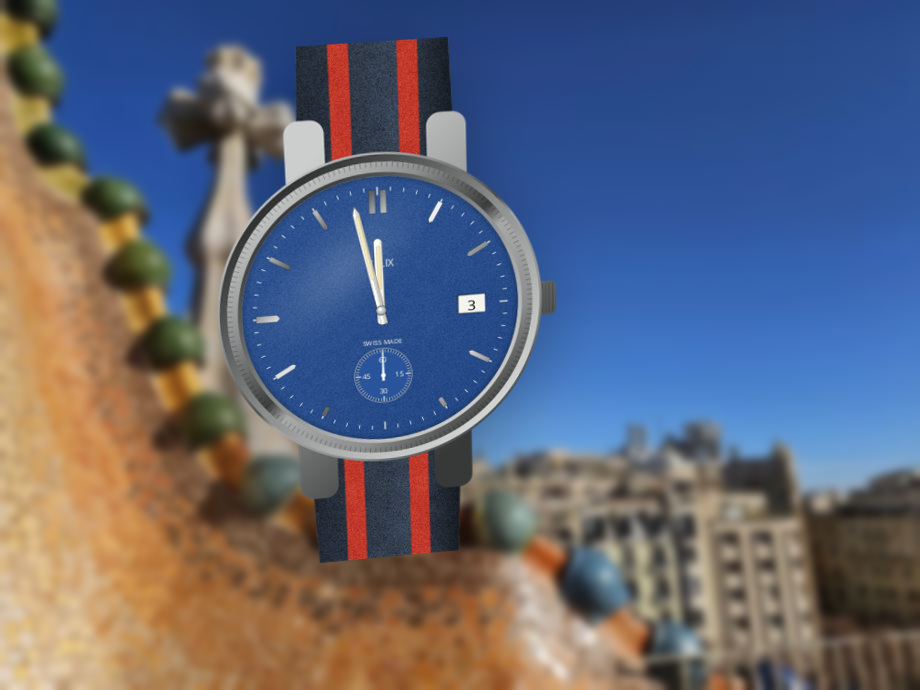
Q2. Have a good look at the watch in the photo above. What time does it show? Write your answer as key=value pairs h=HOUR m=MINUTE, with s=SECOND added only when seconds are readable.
h=11 m=58
